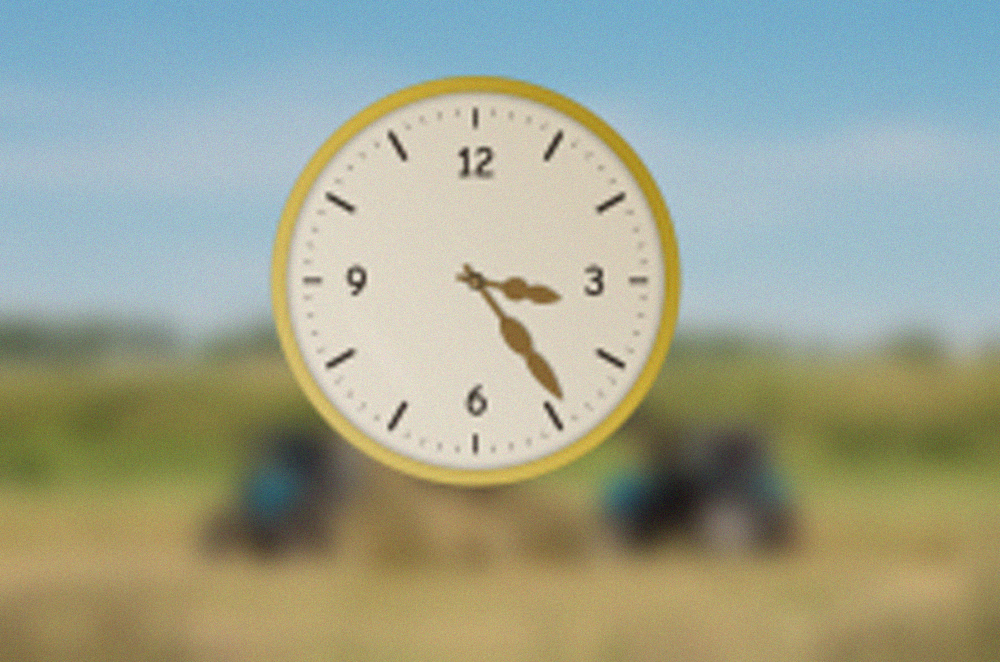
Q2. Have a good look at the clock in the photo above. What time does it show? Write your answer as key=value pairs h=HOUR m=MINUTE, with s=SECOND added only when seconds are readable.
h=3 m=24
